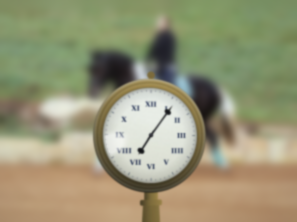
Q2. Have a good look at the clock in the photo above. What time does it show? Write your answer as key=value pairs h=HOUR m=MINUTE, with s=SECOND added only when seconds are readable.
h=7 m=6
